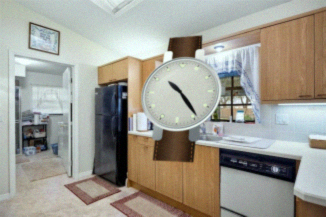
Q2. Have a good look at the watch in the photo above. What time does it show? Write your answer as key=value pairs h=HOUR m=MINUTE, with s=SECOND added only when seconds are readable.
h=10 m=24
